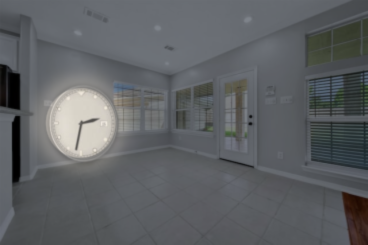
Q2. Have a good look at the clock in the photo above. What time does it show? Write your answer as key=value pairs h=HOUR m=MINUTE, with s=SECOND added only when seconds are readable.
h=2 m=32
